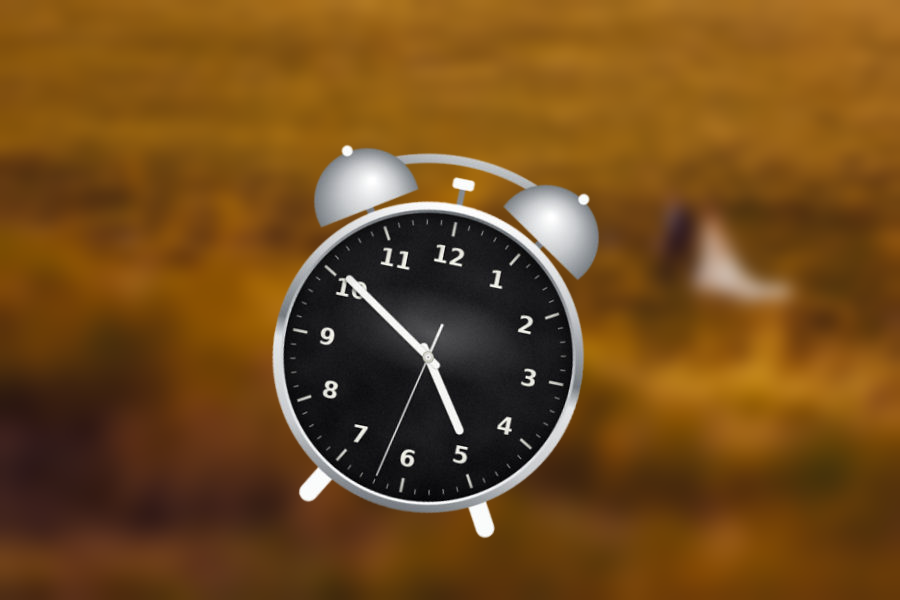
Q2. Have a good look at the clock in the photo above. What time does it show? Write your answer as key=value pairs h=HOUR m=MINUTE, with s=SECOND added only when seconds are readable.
h=4 m=50 s=32
